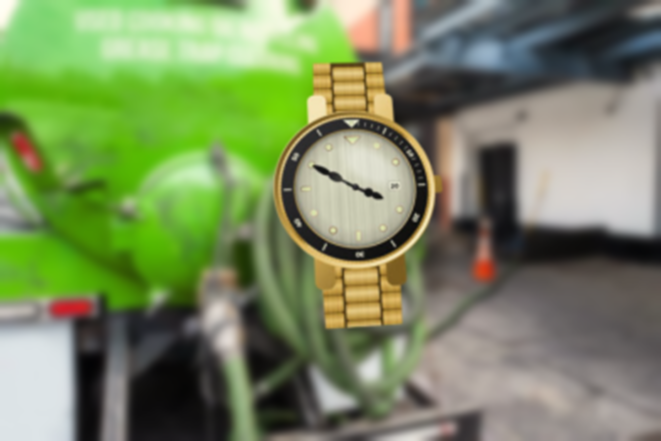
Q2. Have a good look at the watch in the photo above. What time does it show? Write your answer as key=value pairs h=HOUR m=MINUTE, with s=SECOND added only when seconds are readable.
h=3 m=50
